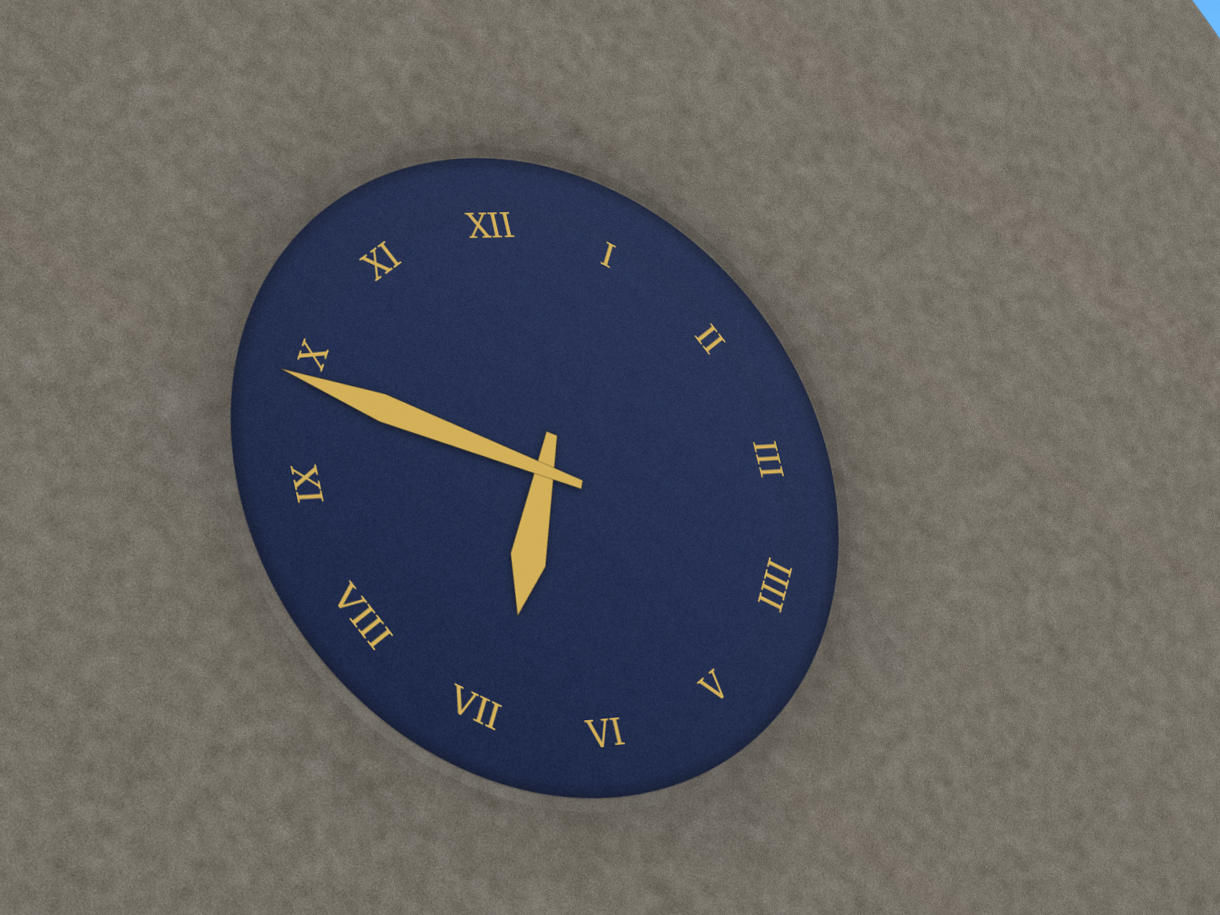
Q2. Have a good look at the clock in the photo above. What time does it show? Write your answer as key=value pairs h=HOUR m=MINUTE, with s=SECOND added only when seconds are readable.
h=6 m=49
